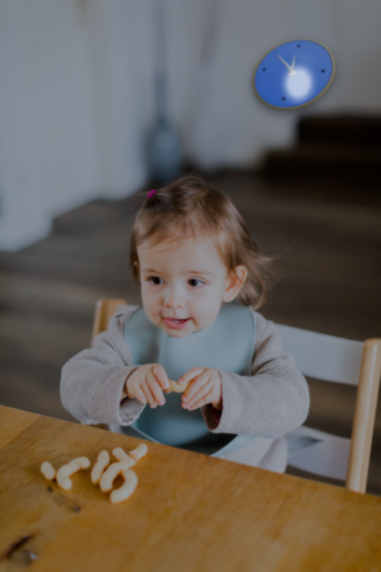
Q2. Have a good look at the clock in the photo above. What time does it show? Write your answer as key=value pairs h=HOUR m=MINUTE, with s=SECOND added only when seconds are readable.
h=11 m=52
